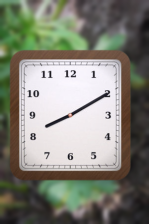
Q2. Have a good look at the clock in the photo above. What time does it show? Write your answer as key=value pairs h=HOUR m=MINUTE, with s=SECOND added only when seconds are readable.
h=8 m=10
